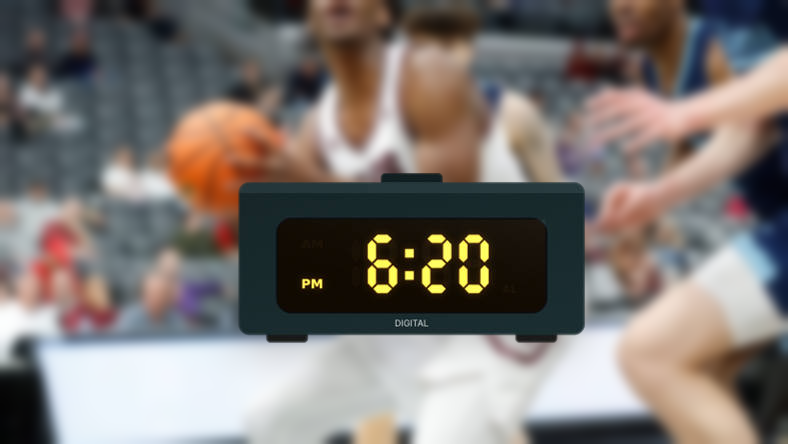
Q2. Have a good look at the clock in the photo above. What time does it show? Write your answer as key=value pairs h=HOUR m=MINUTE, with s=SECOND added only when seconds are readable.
h=6 m=20
